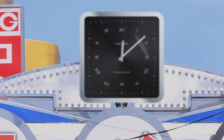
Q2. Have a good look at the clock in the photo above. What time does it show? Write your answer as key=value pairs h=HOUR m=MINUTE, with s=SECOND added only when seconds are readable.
h=12 m=8
